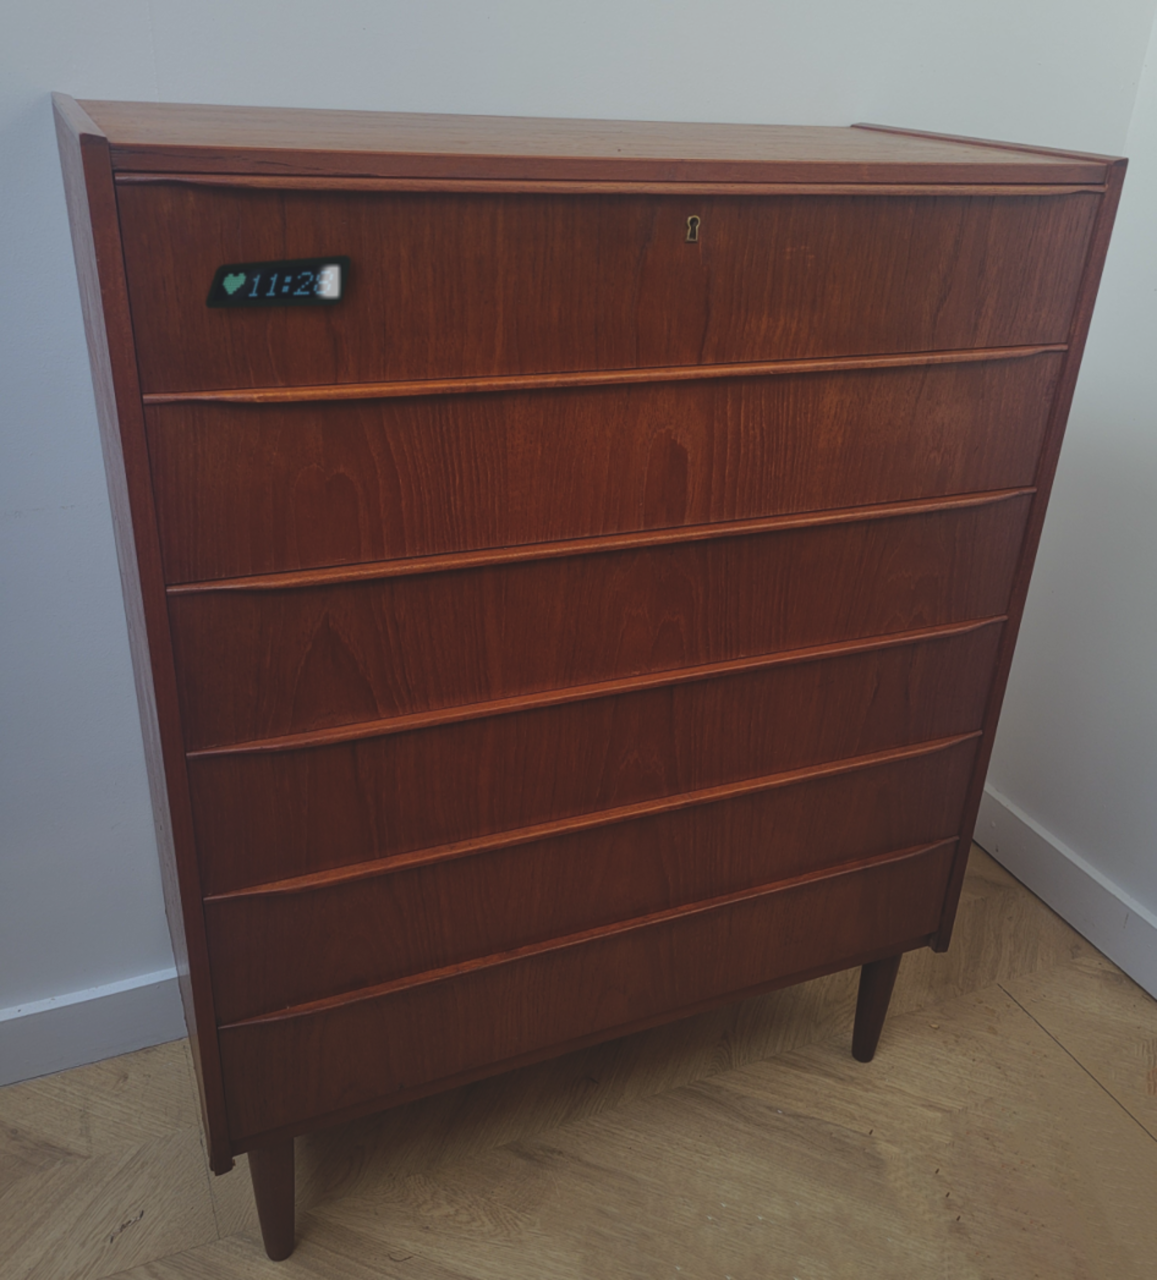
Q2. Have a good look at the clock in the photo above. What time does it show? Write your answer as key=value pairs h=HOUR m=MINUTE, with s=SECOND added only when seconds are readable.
h=11 m=28
